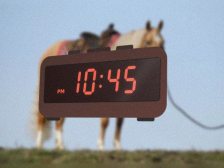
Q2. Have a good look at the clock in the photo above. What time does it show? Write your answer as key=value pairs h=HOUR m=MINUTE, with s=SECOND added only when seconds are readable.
h=10 m=45
